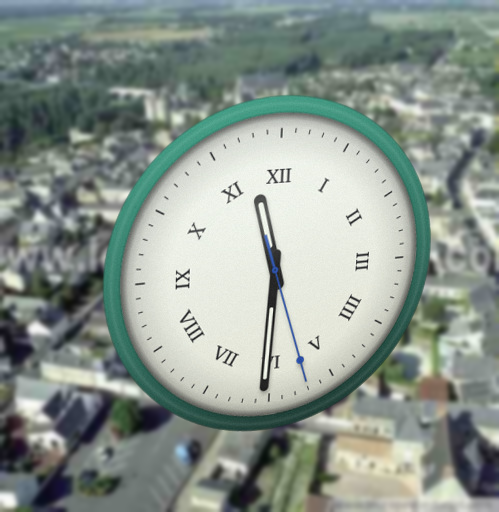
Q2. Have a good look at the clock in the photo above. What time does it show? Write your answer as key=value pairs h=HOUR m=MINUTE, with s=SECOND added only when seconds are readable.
h=11 m=30 s=27
